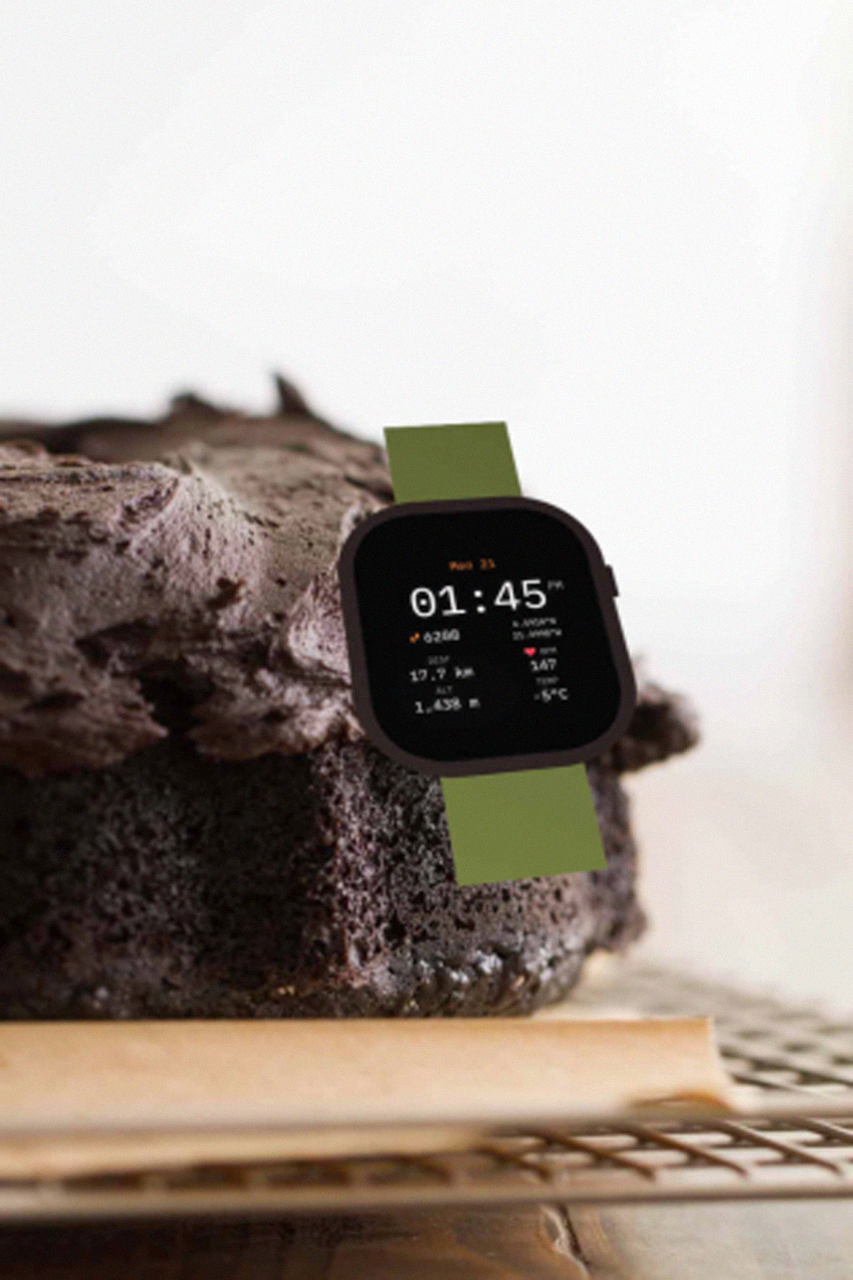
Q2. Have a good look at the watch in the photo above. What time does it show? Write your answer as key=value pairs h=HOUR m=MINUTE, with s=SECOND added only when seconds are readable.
h=1 m=45
